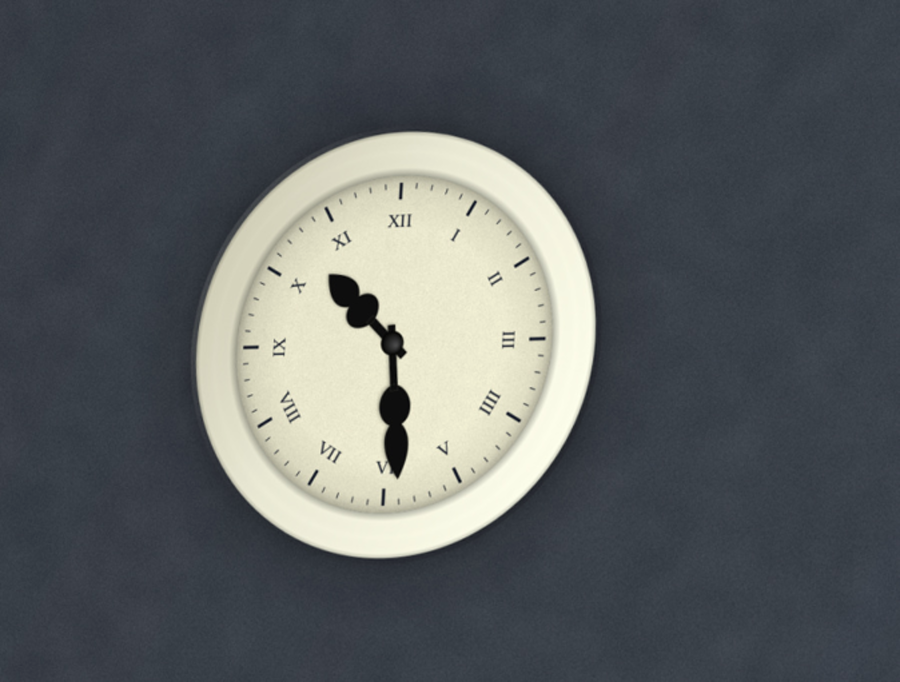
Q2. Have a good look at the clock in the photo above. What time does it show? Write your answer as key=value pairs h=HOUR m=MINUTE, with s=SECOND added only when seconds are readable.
h=10 m=29
